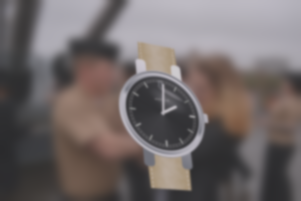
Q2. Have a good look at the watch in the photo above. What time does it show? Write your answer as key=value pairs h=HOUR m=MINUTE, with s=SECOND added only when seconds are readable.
h=2 m=1
